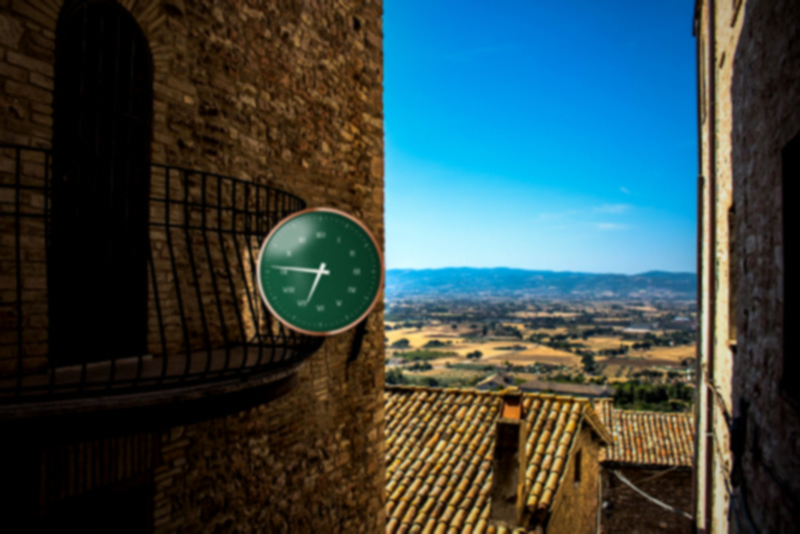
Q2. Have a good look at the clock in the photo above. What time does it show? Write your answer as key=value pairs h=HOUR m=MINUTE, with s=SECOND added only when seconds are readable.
h=6 m=46
